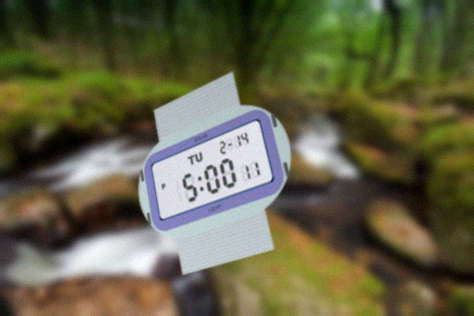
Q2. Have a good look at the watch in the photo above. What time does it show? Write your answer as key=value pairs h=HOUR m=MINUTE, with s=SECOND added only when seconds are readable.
h=5 m=0 s=11
